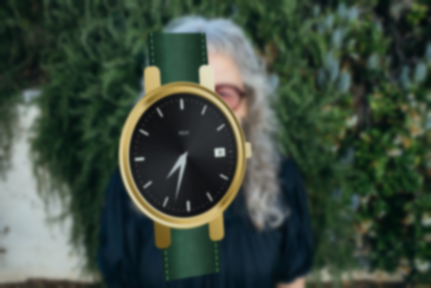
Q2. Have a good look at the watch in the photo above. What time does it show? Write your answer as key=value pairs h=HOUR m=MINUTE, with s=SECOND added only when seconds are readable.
h=7 m=33
